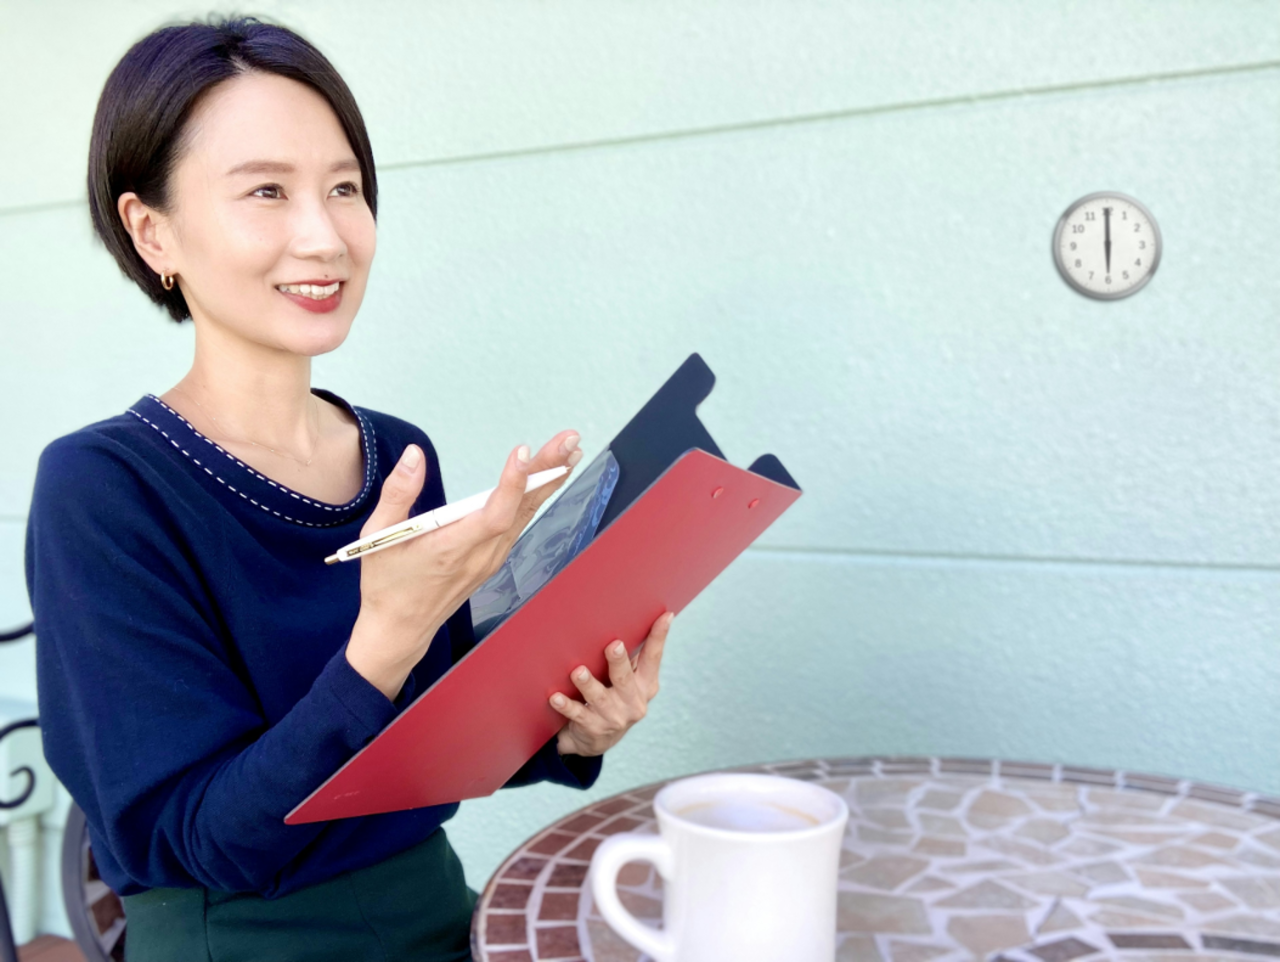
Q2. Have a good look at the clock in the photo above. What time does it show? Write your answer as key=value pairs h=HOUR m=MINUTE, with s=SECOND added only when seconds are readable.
h=6 m=0
